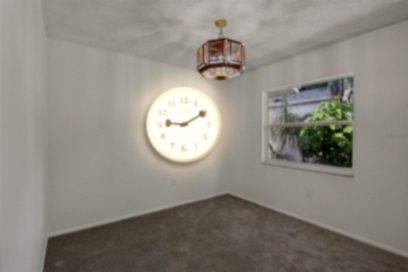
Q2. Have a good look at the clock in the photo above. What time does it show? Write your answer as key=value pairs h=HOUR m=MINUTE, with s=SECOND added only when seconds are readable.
h=9 m=10
